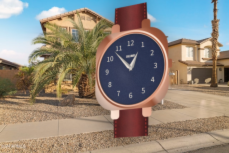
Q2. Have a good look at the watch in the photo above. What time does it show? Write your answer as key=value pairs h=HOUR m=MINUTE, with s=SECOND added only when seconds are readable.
h=12 m=53
